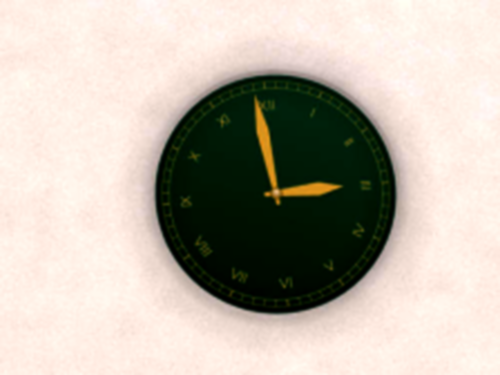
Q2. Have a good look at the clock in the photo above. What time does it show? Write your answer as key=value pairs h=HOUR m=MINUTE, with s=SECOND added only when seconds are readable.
h=2 m=59
